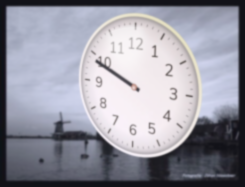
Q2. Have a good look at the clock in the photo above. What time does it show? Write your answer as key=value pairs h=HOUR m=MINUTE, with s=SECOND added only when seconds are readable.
h=9 m=49
